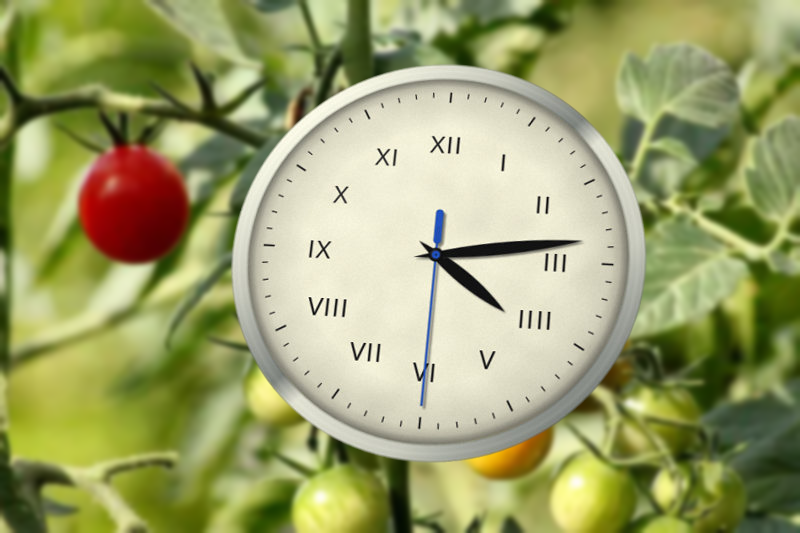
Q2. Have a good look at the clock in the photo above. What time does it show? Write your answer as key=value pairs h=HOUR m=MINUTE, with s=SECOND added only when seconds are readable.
h=4 m=13 s=30
